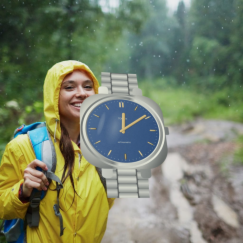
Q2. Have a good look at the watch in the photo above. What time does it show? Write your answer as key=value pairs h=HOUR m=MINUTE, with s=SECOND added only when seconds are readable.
h=12 m=9
